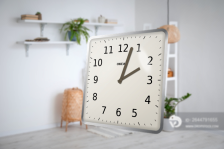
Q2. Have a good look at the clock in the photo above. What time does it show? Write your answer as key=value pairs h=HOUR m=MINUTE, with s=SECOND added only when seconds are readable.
h=2 m=3
